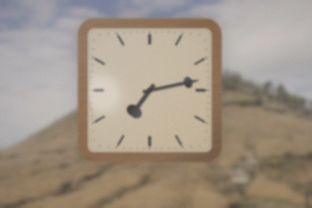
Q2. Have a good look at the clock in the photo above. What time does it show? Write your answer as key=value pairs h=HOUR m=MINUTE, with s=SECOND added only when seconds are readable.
h=7 m=13
